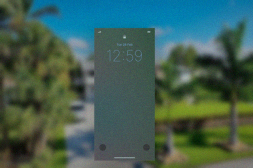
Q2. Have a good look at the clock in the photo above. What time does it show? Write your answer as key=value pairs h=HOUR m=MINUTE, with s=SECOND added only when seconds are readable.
h=12 m=59
